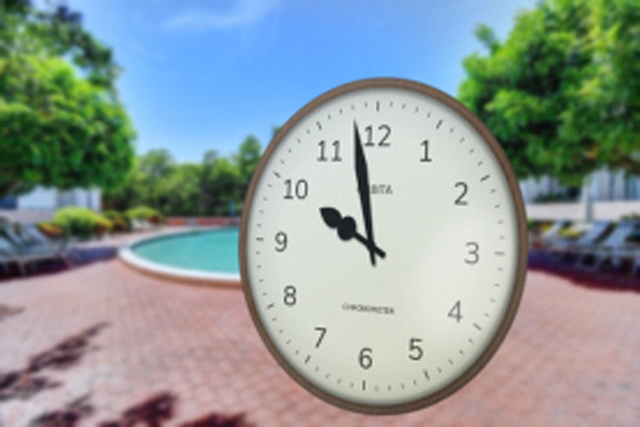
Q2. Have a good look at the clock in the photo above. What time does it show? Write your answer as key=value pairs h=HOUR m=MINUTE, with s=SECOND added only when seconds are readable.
h=9 m=58
